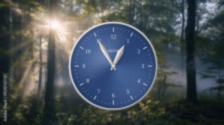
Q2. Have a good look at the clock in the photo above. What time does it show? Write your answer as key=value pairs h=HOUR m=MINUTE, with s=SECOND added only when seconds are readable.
h=12 m=55
